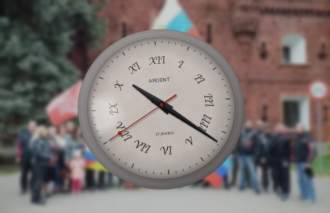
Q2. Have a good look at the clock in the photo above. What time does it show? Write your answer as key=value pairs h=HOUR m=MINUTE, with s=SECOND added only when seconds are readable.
h=10 m=21 s=40
